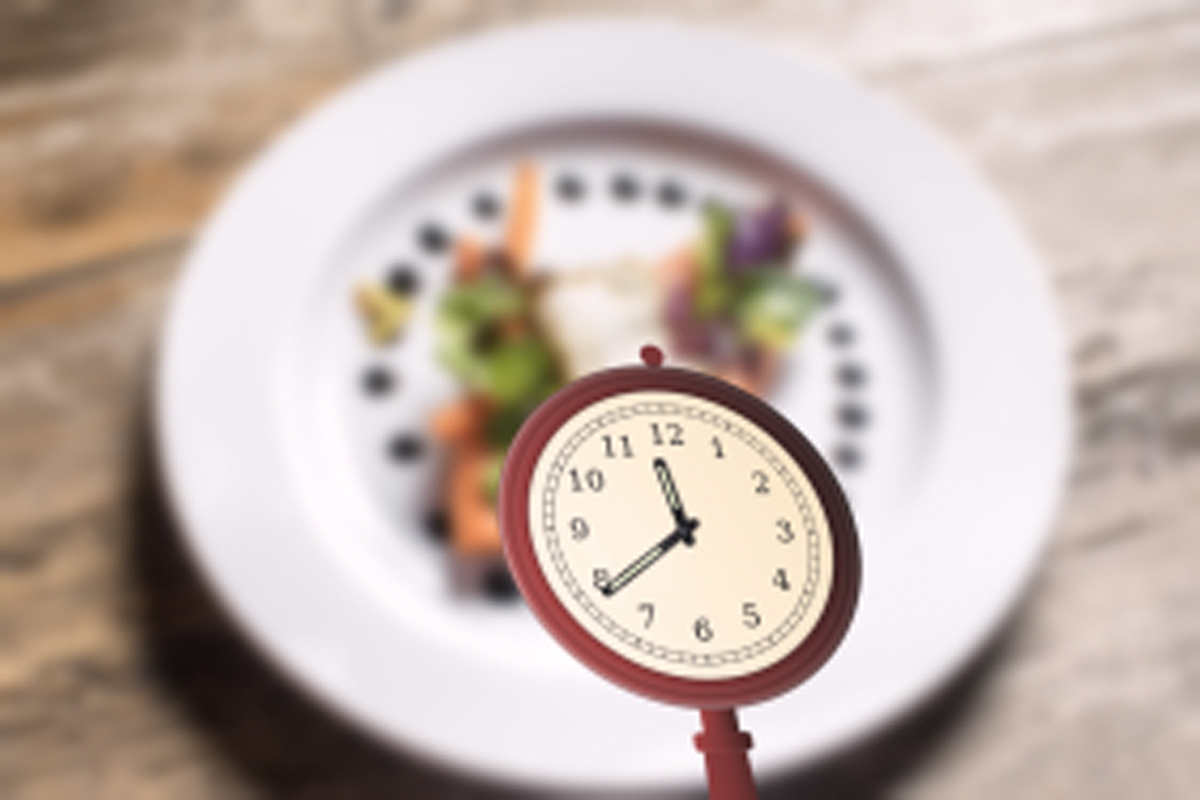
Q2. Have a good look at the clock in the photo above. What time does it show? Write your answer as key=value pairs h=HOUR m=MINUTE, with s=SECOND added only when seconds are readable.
h=11 m=39
